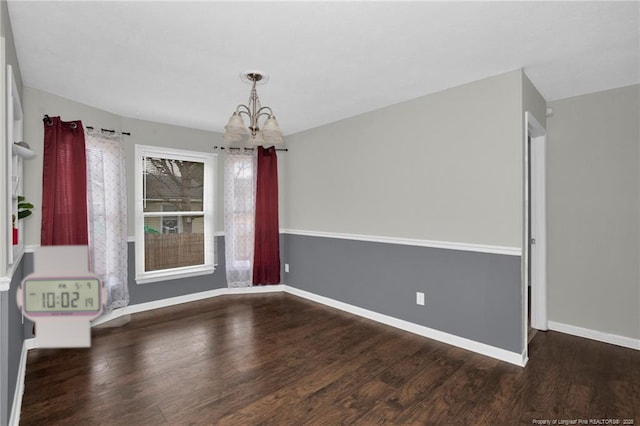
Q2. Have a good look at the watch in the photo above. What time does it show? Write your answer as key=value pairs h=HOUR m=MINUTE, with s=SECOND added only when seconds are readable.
h=10 m=2
